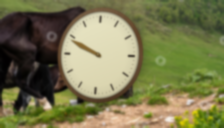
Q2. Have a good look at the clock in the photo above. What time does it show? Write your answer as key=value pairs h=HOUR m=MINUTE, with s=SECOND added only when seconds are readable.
h=9 m=49
